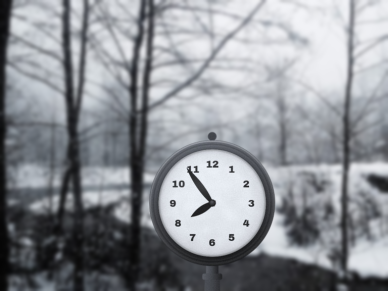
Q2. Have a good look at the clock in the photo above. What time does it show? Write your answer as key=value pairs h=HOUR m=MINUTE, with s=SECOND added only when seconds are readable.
h=7 m=54
